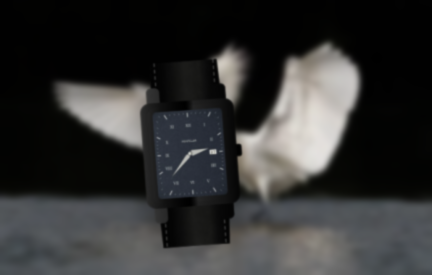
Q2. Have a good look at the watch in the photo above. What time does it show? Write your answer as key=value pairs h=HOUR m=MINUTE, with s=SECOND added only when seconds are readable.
h=2 m=37
